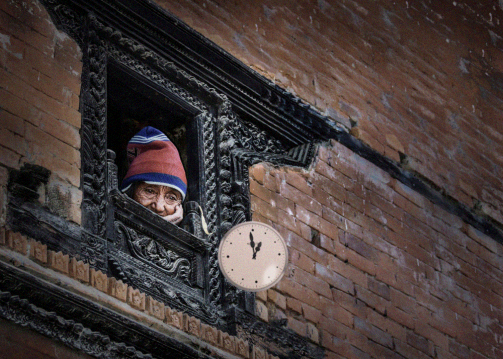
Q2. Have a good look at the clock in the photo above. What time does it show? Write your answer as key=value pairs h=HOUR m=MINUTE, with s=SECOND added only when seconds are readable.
h=12 m=59
